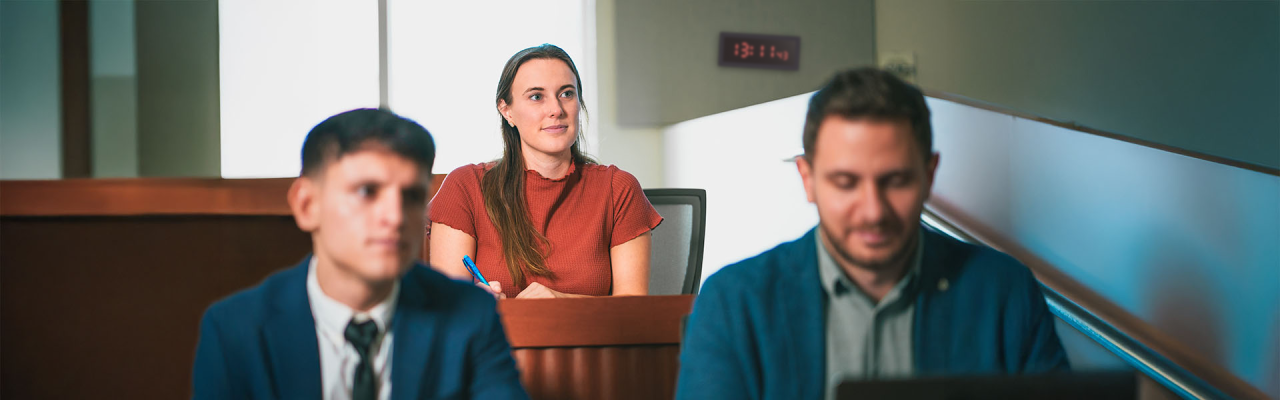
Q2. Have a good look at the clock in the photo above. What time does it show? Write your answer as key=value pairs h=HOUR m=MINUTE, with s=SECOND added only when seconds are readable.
h=13 m=11
